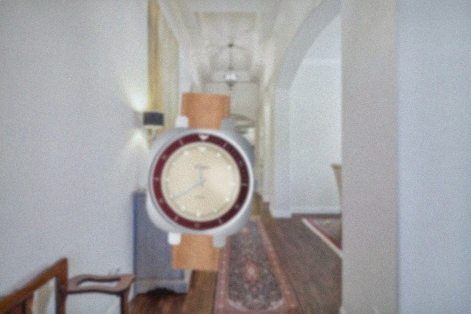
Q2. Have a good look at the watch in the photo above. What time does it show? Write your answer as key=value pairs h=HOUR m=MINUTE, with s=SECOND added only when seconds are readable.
h=11 m=39
